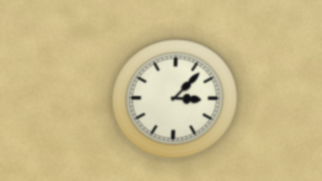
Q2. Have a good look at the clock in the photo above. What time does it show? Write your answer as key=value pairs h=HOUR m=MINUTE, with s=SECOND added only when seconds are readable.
h=3 m=7
